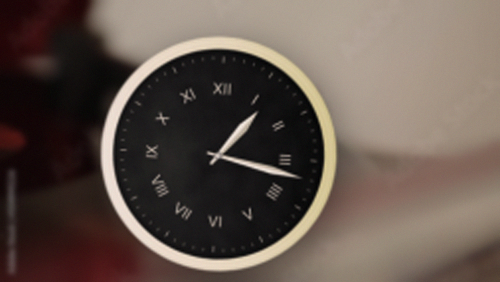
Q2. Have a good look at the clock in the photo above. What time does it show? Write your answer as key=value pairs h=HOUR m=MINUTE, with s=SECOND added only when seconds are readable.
h=1 m=17
